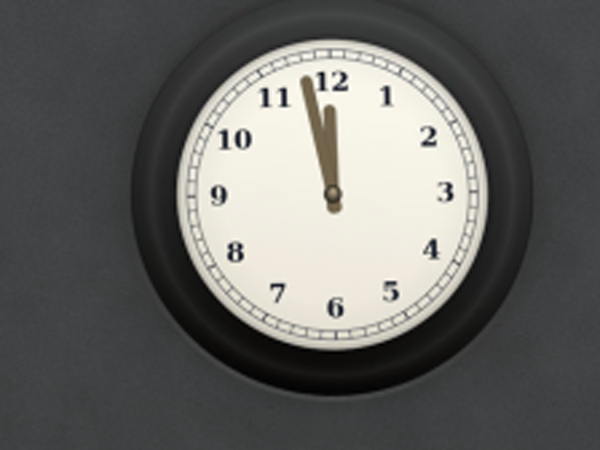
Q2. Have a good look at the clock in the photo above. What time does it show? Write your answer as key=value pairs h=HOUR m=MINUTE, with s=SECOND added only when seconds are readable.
h=11 m=58
